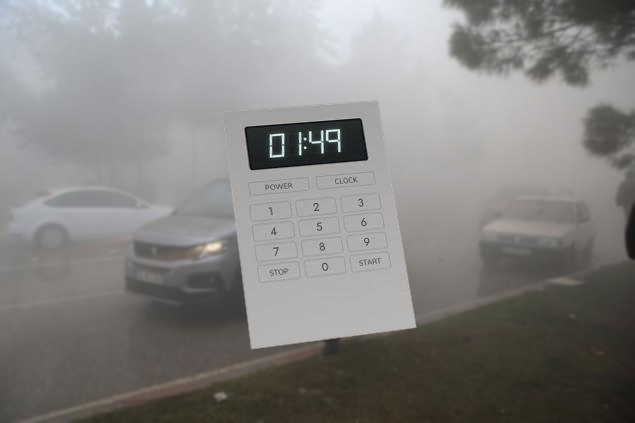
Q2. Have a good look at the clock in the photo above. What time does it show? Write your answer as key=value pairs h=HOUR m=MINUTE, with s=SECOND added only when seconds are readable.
h=1 m=49
